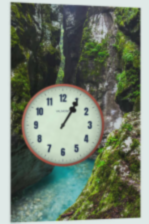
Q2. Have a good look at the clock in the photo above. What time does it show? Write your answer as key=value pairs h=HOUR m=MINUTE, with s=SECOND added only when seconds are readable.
h=1 m=5
